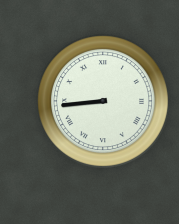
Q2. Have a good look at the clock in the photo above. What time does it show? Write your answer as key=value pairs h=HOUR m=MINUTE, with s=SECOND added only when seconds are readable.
h=8 m=44
